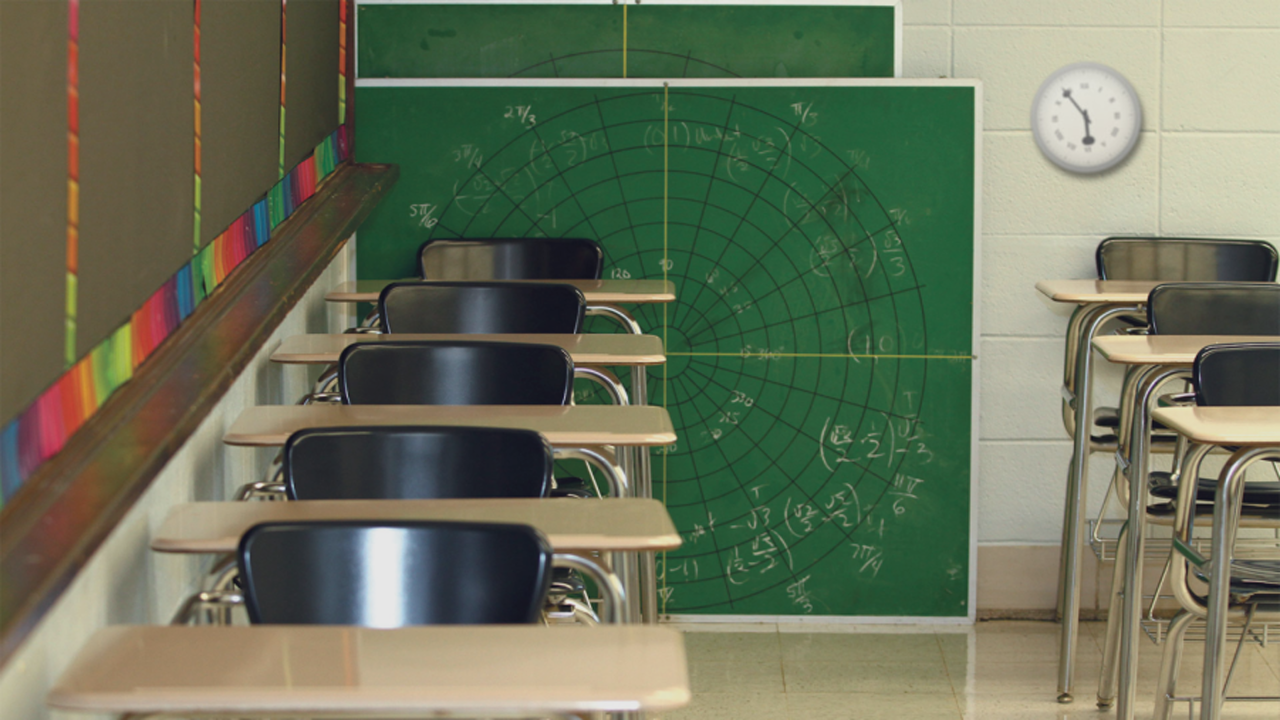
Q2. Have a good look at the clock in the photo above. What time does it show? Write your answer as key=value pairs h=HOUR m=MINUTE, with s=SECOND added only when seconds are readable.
h=5 m=54
